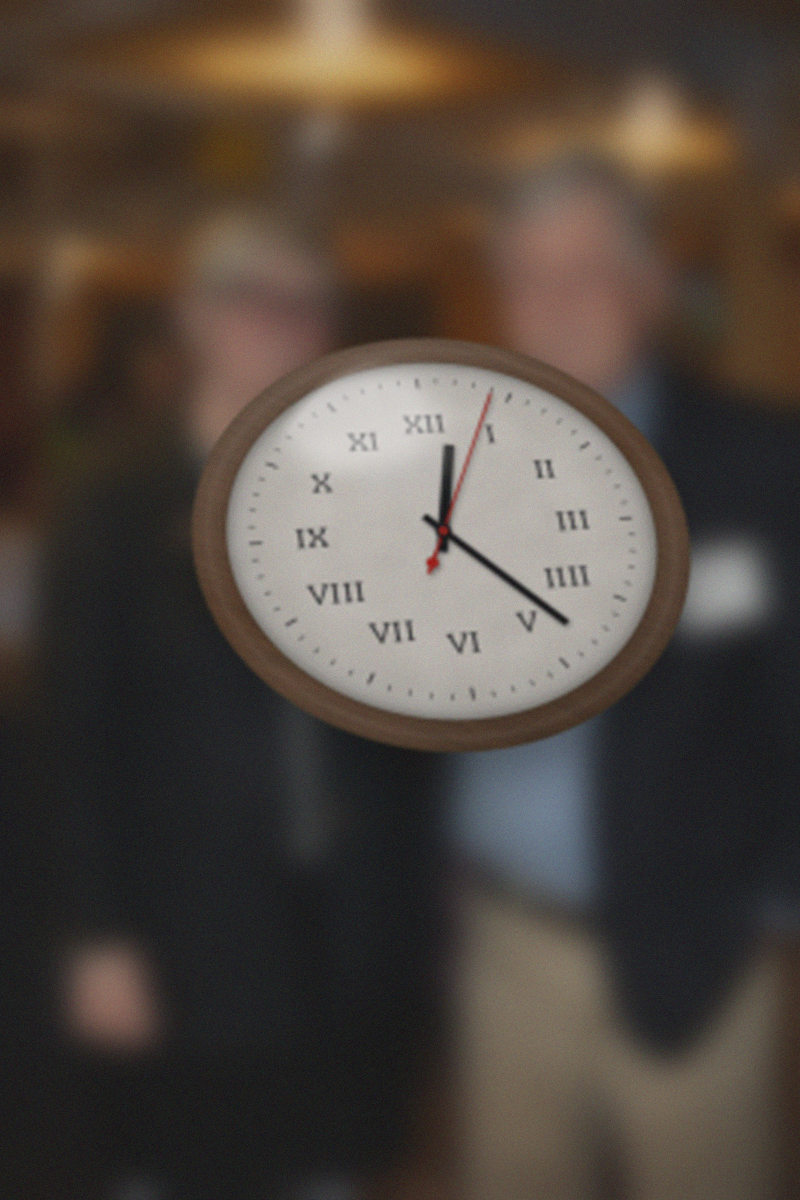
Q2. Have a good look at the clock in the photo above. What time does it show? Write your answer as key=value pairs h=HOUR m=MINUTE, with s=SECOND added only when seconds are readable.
h=12 m=23 s=4
